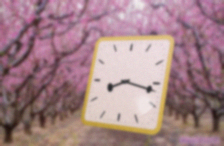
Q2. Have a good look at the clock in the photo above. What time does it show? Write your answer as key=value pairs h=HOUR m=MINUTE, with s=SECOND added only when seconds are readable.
h=8 m=17
